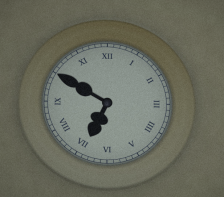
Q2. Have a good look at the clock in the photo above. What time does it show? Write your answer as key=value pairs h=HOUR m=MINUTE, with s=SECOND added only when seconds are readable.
h=6 m=50
